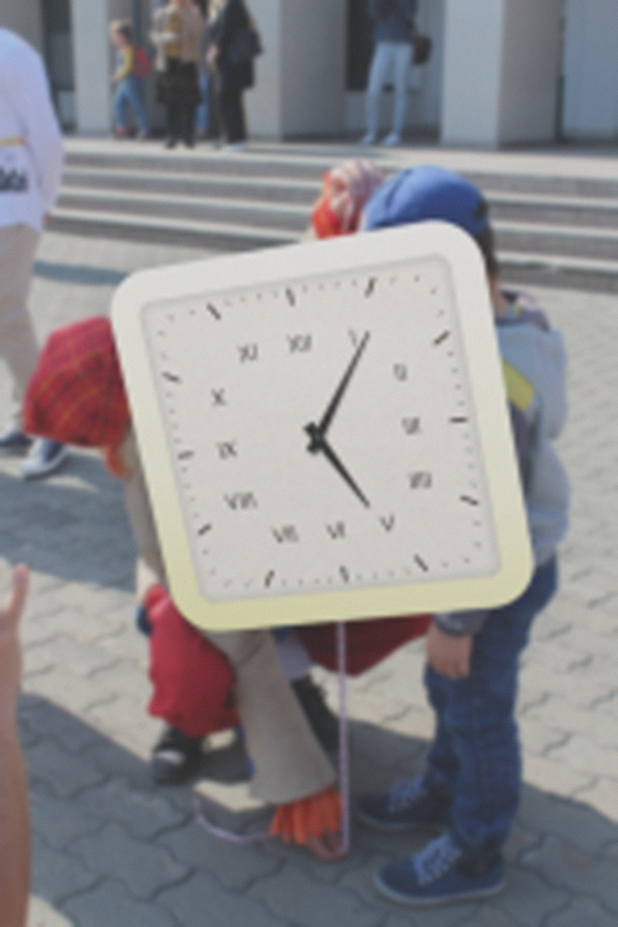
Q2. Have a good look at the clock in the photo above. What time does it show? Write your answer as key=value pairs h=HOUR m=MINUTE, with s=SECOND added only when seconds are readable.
h=5 m=6
